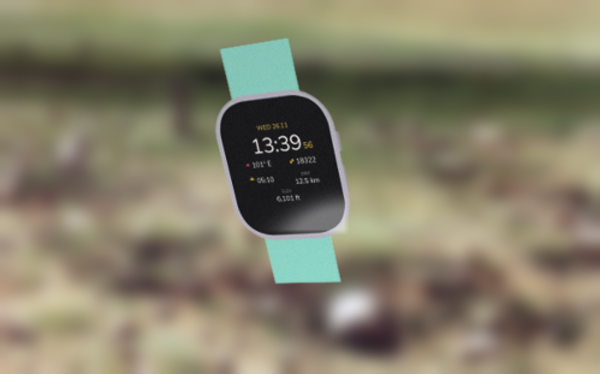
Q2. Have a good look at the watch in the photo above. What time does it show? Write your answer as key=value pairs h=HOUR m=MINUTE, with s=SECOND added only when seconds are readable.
h=13 m=39
